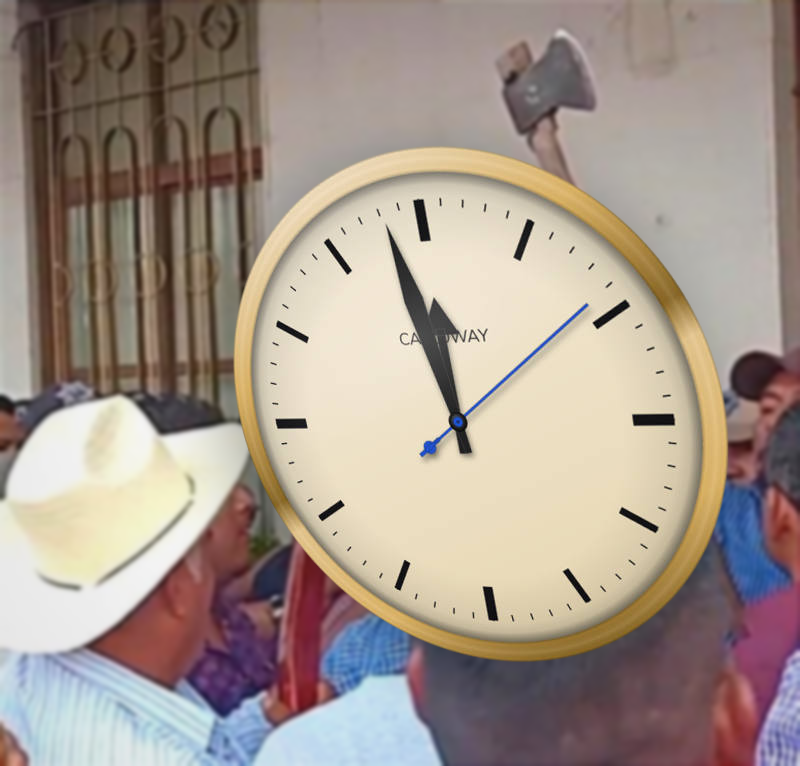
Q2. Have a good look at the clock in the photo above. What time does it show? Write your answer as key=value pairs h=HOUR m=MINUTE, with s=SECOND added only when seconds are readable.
h=11 m=58 s=9
